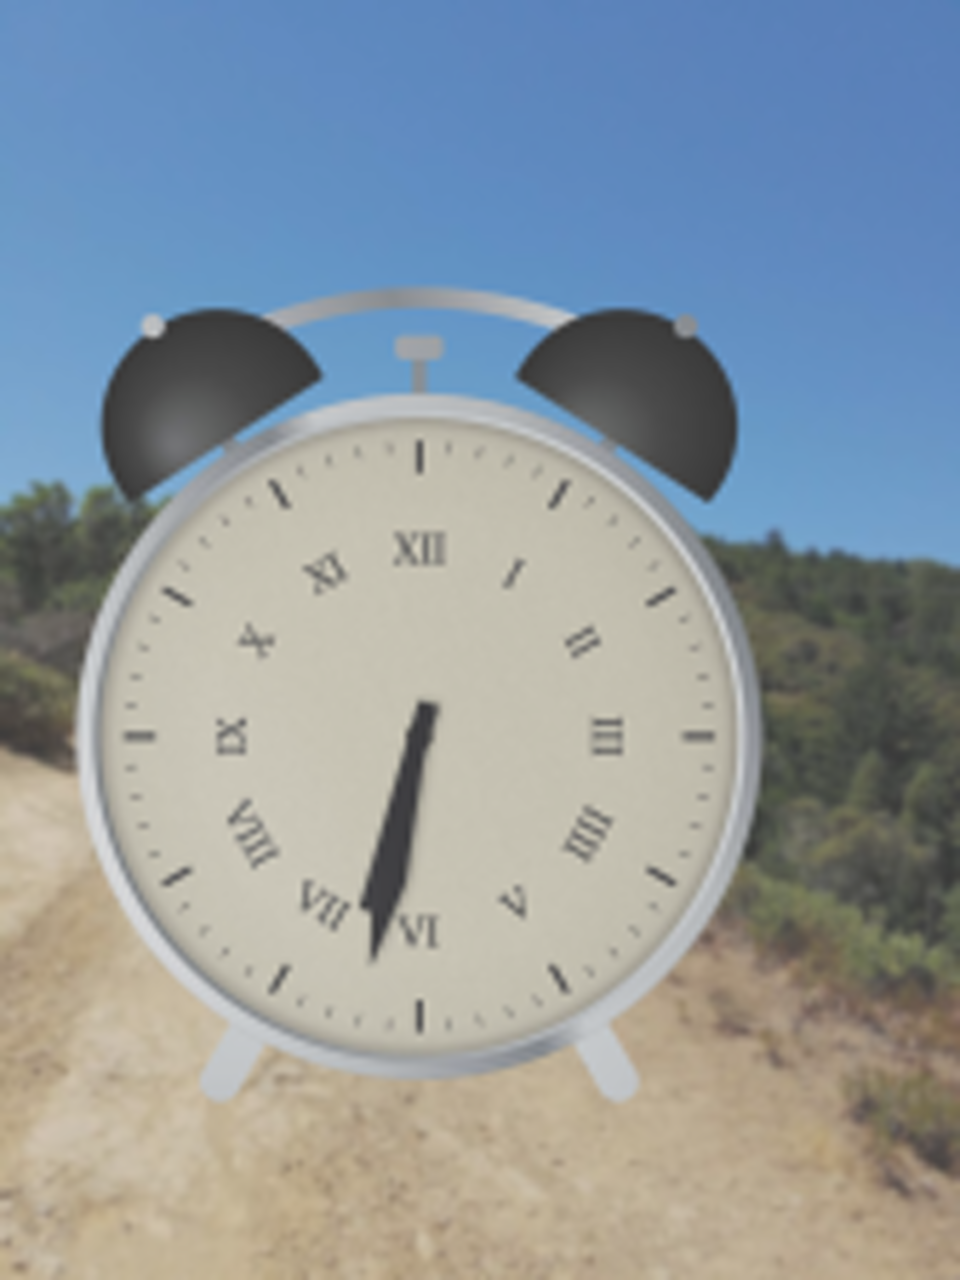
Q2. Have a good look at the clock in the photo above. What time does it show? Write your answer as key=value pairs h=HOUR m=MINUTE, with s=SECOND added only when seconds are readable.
h=6 m=32
